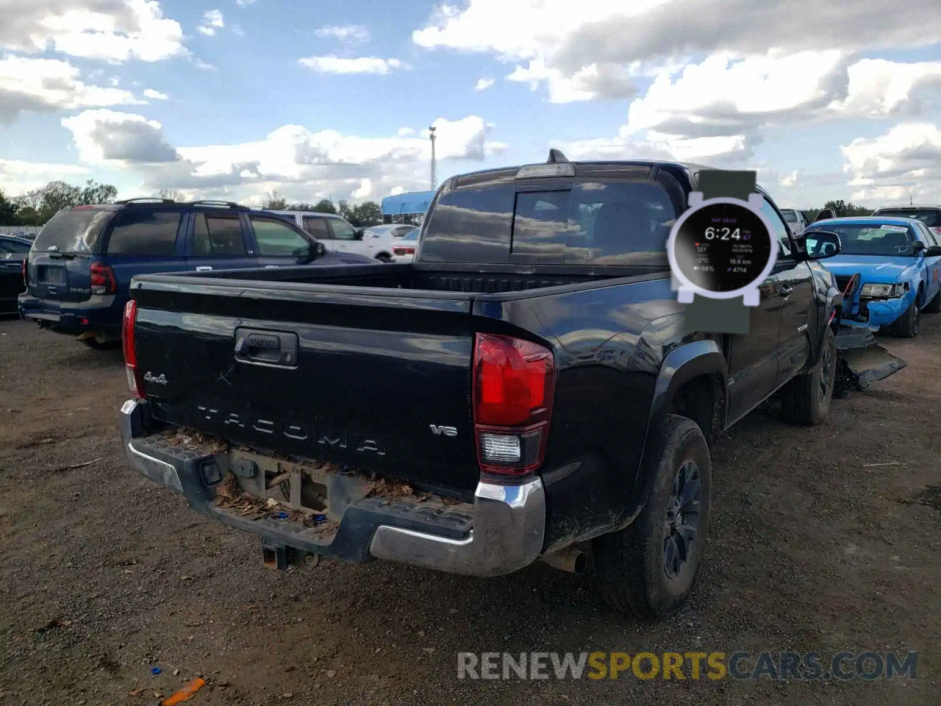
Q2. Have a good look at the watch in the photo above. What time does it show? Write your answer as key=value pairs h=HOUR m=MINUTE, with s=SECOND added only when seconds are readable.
h=6 m=24
